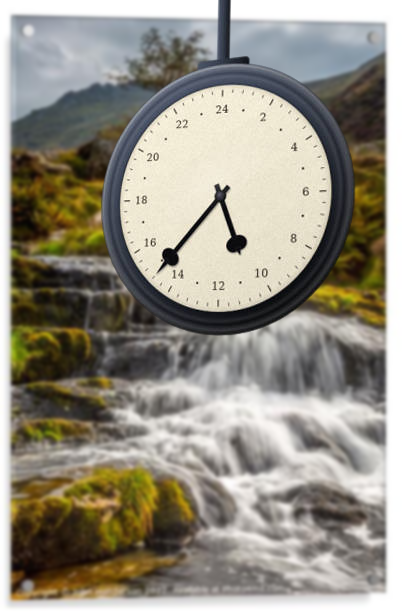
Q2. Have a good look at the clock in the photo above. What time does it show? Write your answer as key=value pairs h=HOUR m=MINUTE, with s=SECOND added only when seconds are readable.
h=10 m=37
